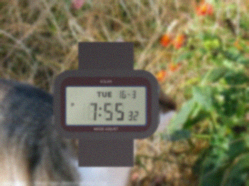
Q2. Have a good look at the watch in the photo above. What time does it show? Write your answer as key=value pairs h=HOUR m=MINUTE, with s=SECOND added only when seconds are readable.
h=7 m=55
